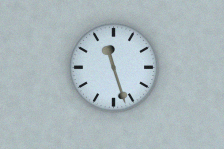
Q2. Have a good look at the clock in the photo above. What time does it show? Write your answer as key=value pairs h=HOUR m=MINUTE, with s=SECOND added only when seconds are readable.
h=11 m=27
